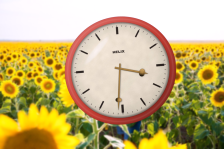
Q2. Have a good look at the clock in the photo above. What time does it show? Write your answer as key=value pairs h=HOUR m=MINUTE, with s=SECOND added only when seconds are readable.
h=3 m=31
